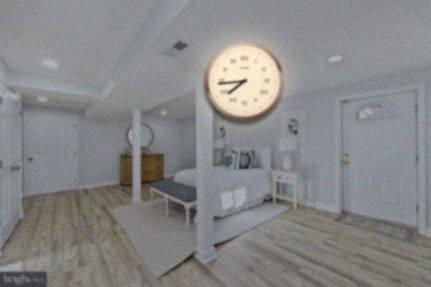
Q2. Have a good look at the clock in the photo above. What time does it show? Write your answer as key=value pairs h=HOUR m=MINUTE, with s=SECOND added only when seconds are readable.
h=7 m=44
